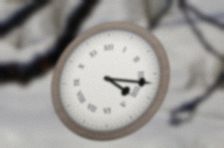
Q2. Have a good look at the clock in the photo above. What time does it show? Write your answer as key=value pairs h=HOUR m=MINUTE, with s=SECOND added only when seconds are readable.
h=4 m=17
